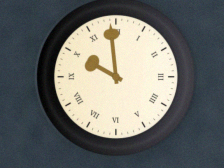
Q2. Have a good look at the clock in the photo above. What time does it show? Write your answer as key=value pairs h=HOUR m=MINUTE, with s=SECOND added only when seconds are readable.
h=9 m=59
